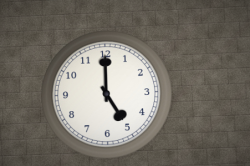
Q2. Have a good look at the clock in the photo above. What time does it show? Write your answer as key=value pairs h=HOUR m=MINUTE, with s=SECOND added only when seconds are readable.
h=5 m=0
